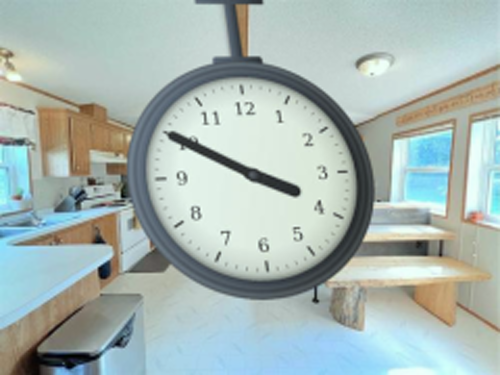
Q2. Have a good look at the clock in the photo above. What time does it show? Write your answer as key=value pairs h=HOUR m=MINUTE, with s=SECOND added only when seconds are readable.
h=3 m=50
